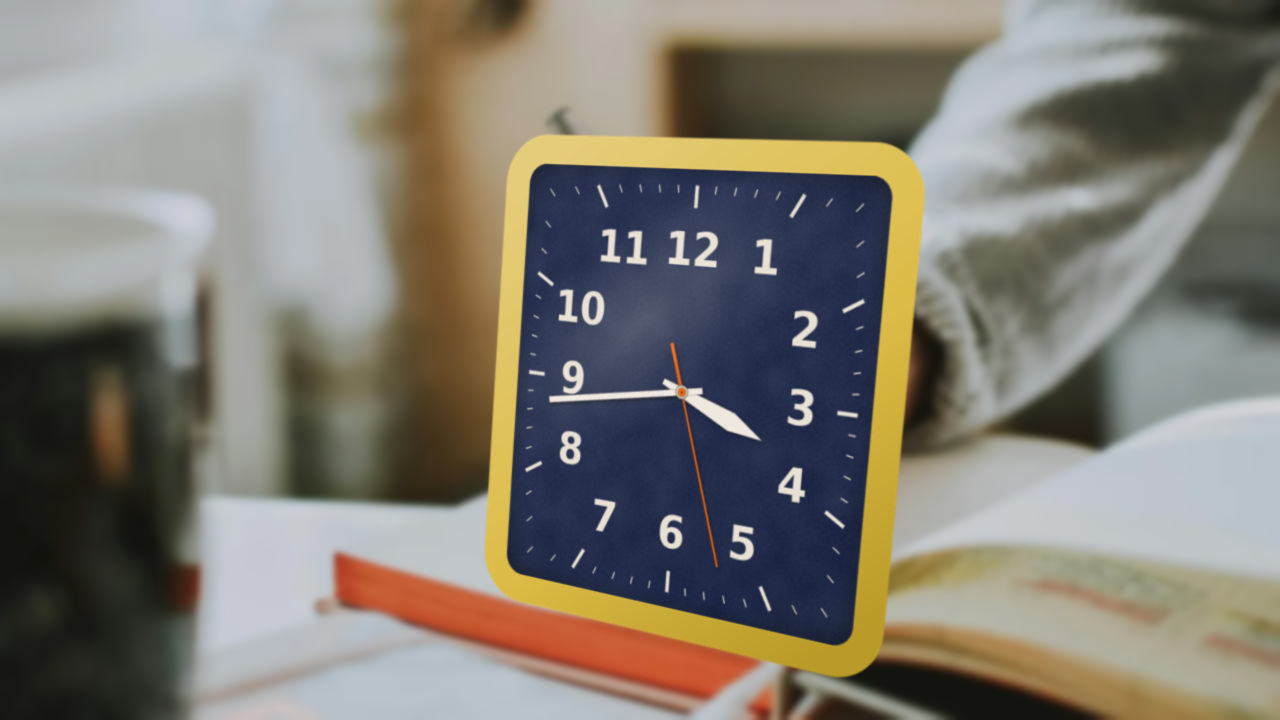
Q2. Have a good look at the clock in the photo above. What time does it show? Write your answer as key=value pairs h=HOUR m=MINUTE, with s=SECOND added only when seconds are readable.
h=3 m=43 s=27
